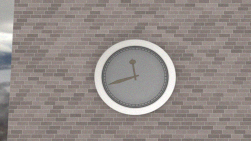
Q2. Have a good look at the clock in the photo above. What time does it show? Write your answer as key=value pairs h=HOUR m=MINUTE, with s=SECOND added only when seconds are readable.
h=11 m=42
